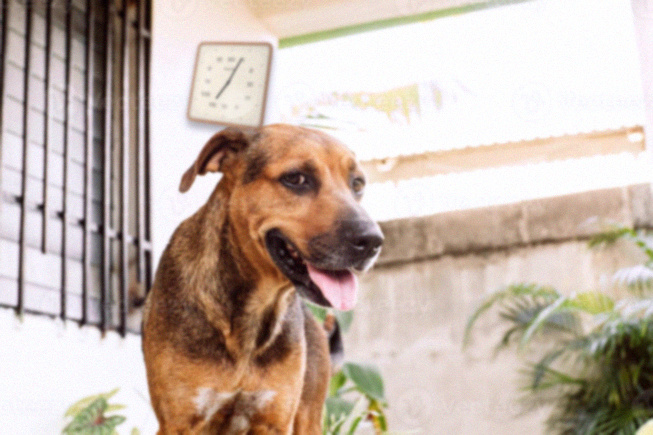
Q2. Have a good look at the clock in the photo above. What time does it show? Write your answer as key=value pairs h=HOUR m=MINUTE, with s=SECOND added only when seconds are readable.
h=7 m=4
